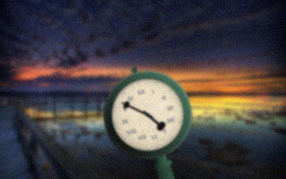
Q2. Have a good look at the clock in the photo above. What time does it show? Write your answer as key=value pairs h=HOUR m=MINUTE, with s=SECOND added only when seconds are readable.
h=4 m=52
